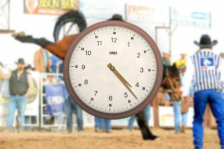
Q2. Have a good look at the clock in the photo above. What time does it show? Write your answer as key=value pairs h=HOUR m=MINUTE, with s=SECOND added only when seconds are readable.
h=4 m=23
